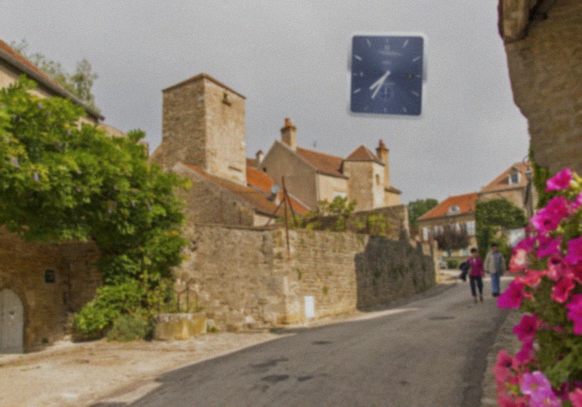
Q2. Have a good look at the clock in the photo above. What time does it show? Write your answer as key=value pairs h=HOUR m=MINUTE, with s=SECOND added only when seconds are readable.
h=7 m=35
